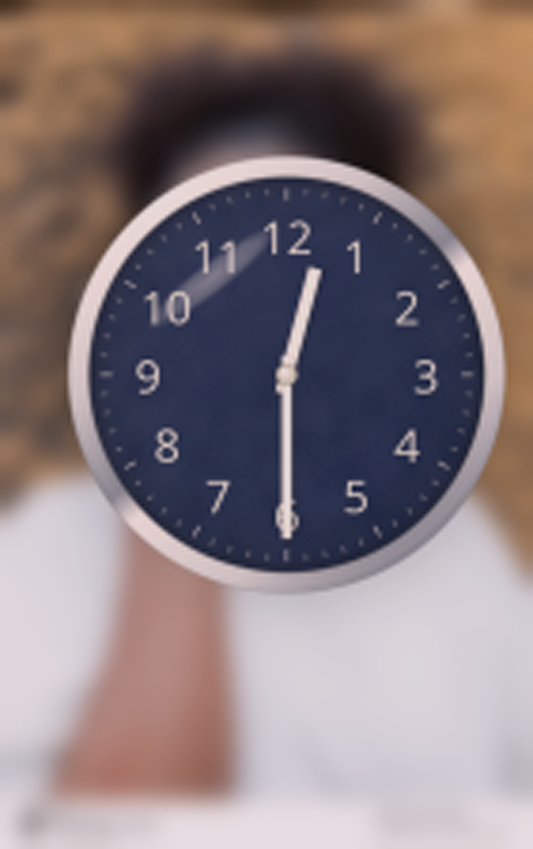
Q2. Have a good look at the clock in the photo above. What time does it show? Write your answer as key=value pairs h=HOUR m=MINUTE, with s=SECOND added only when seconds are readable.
h=12 m=30
